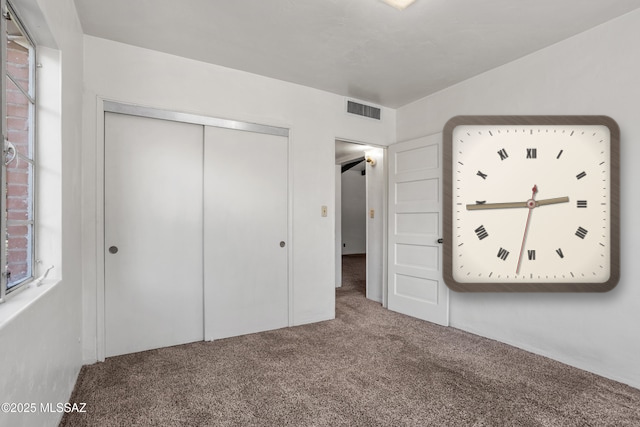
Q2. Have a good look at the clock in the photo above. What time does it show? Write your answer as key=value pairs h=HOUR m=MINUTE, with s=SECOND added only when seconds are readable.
h=2 m=44 s=32
